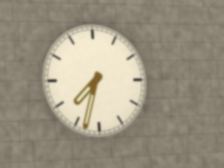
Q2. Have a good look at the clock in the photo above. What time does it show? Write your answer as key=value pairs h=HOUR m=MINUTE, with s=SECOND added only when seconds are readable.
h=7 m=33
